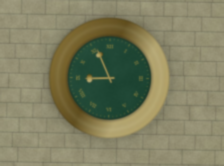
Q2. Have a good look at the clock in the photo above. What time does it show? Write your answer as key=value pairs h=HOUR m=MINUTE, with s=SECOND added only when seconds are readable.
h=8 m=56
